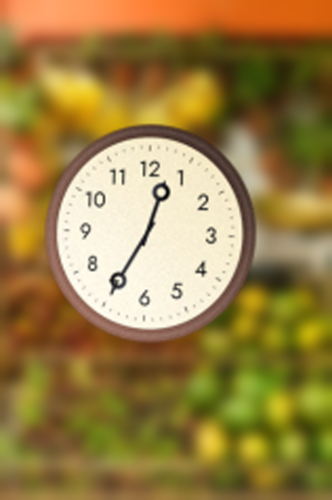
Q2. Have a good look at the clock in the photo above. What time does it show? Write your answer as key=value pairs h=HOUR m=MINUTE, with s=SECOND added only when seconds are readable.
h=12 m=35
